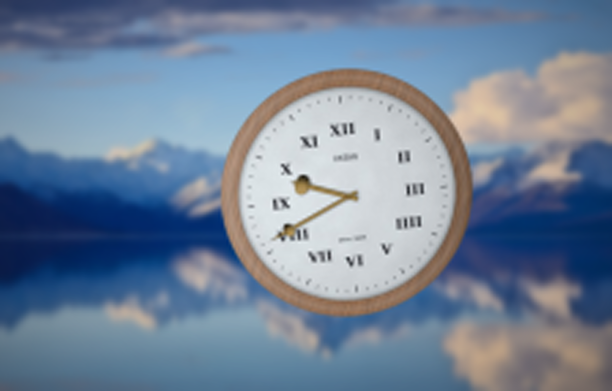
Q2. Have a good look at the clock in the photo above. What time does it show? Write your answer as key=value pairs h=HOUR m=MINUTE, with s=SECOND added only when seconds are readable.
h=9 m=41
